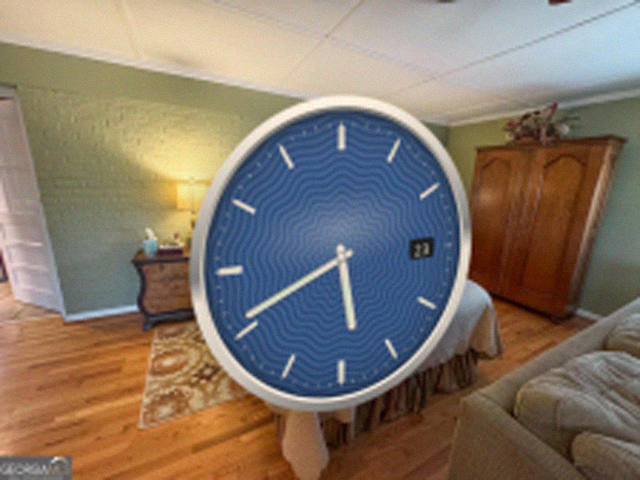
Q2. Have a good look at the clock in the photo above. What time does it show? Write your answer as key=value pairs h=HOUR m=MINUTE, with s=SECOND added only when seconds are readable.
h=5 m=41
